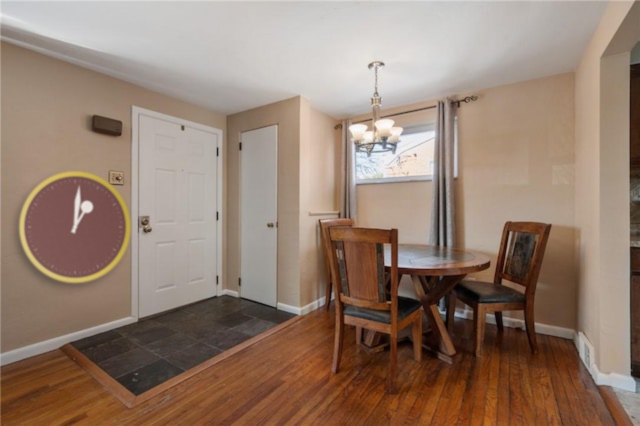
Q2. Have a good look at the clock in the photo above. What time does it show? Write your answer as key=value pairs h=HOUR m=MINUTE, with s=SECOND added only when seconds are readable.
h=1 m=1
